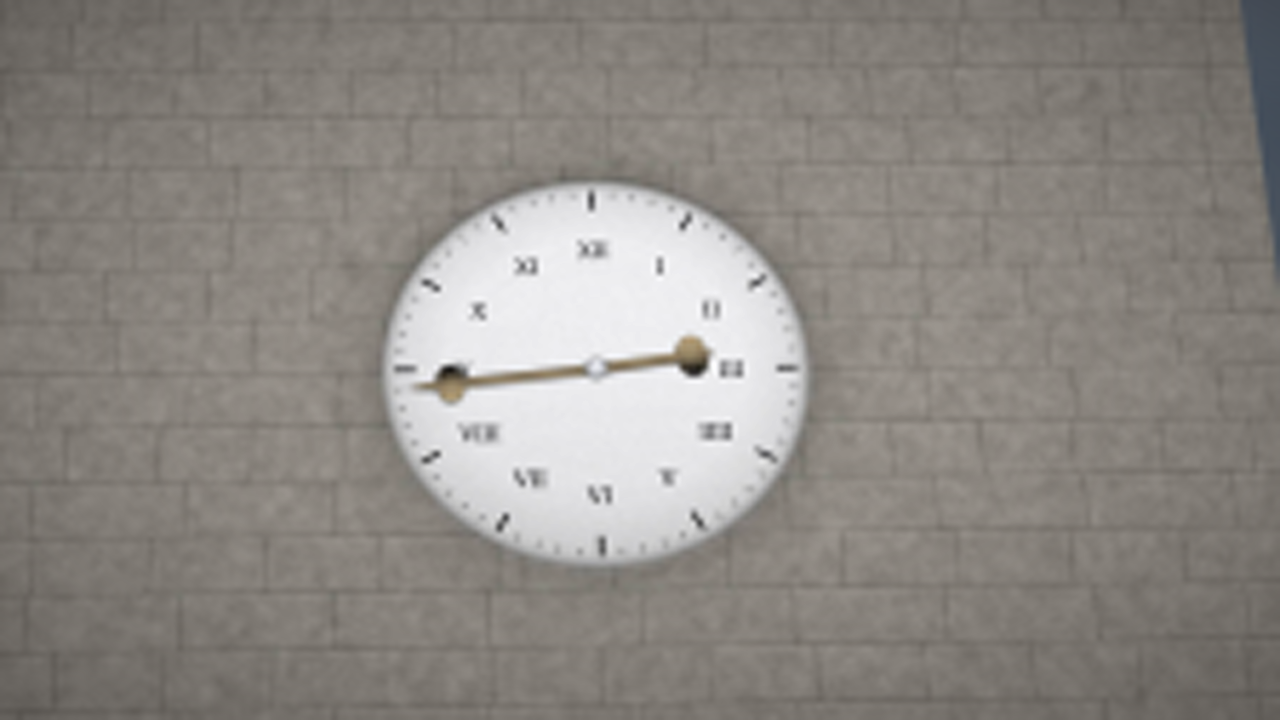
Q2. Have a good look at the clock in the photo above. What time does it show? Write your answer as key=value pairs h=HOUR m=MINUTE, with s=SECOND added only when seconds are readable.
h=2 m=44
